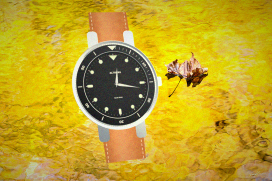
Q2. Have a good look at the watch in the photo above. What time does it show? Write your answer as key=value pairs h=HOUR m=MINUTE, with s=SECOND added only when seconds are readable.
h=12 m=17
